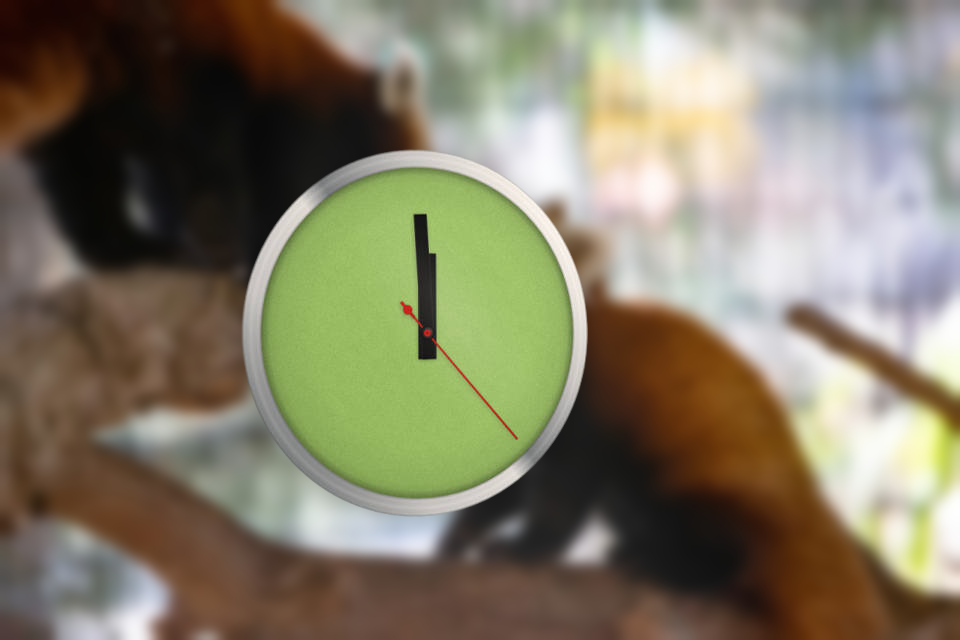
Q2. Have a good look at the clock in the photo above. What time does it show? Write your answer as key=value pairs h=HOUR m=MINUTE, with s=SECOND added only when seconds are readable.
h=11 m=59 s=23
